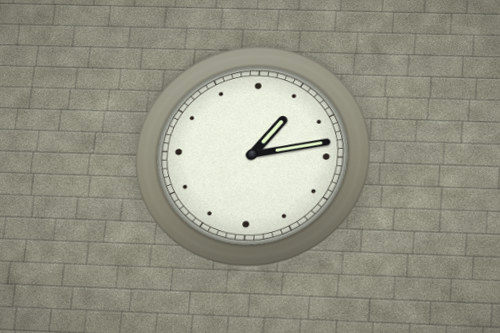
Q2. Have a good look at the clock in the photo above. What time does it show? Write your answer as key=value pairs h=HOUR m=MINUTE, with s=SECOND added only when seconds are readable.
h=1 m=13
